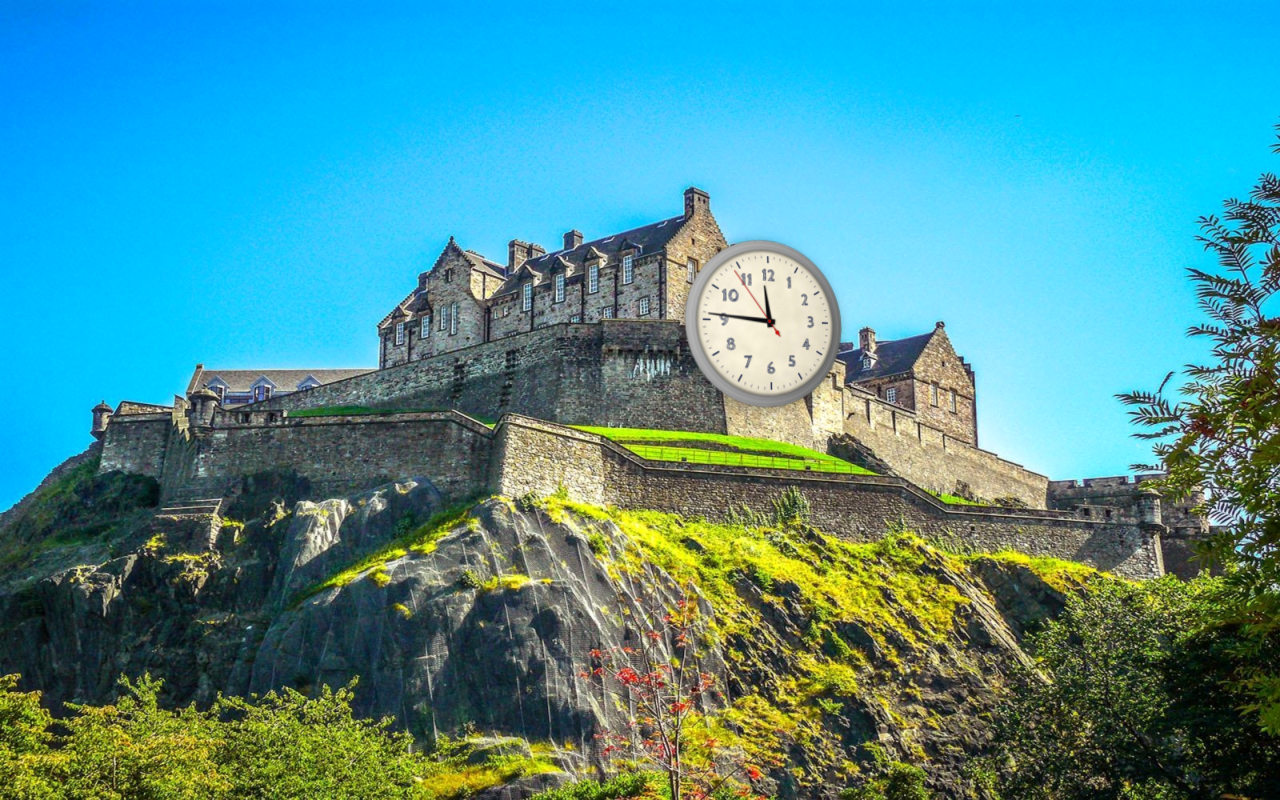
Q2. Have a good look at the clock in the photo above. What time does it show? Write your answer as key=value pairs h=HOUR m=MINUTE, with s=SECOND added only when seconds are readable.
h=11 m=45 s=54
